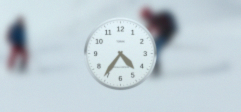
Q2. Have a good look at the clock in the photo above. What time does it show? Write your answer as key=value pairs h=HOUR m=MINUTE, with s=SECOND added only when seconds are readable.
h=4 m=36
